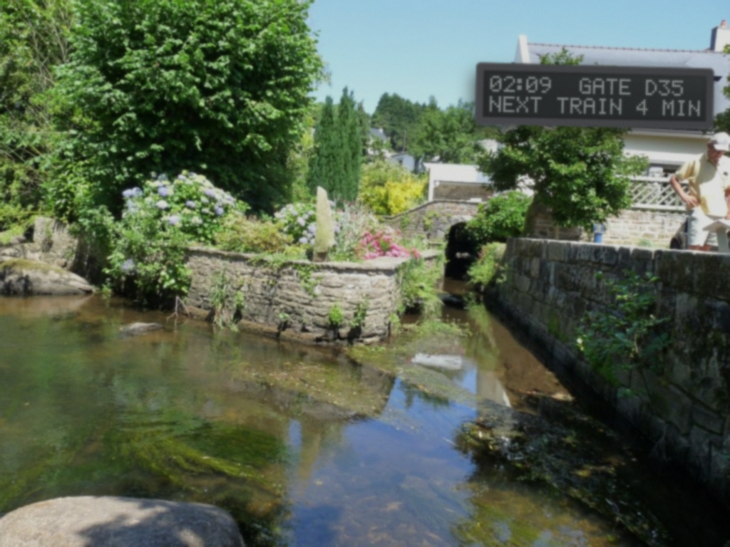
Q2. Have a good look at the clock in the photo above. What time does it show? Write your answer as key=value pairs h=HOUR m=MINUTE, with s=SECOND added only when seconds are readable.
h=2 m=9
